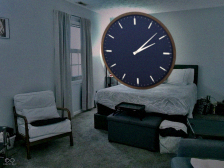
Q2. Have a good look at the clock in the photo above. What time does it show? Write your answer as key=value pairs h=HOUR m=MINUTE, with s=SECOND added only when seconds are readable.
h=2 m=8
